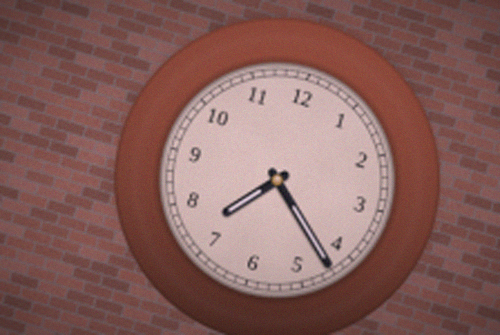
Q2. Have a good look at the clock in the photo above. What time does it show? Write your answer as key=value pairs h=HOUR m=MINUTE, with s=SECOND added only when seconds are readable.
h=7 m=22
